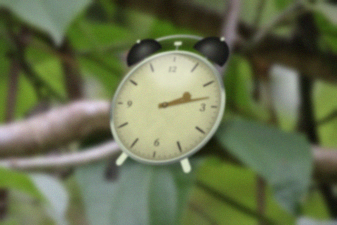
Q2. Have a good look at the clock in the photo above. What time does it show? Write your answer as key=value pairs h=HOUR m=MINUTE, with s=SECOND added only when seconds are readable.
h=2 m=13
